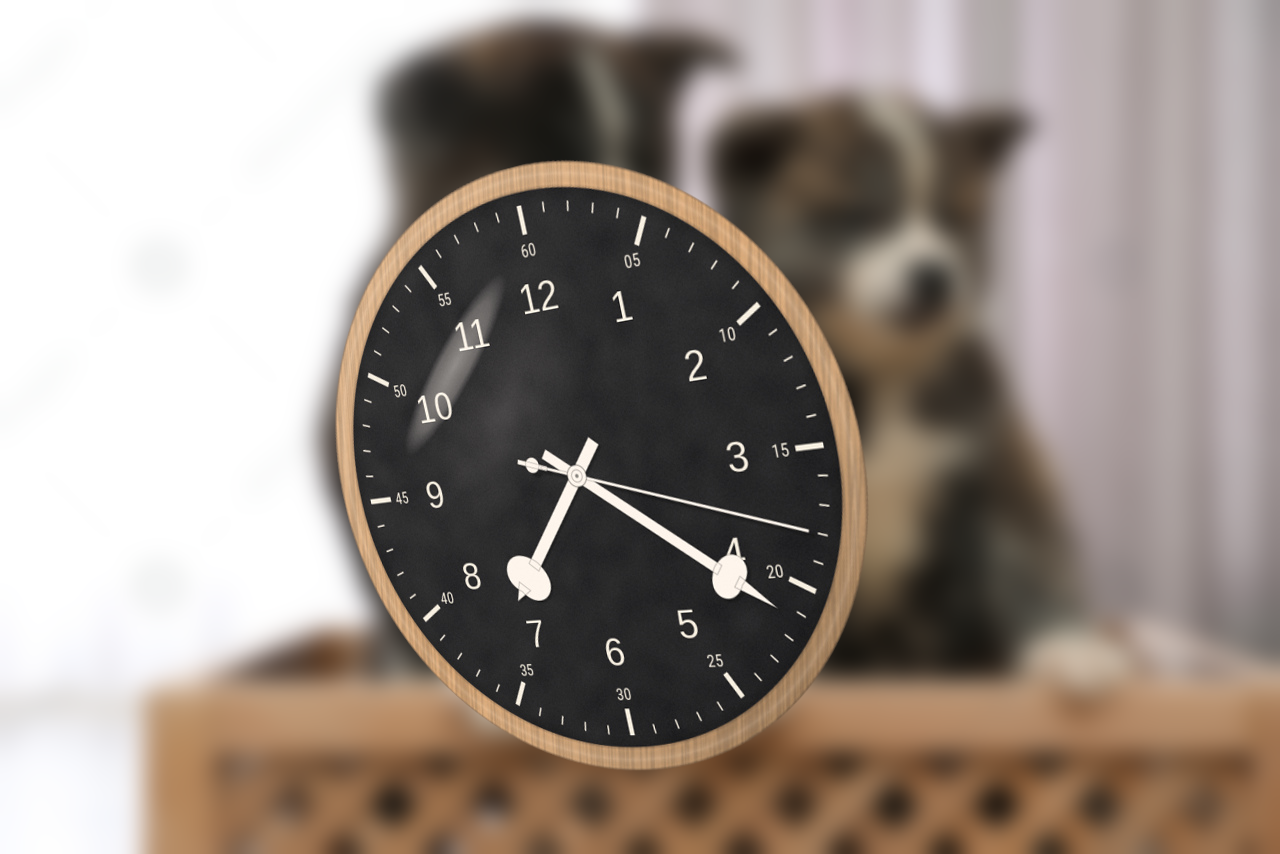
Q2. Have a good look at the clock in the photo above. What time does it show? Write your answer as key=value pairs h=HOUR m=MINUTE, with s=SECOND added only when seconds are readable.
h=7 m=21 s=18
